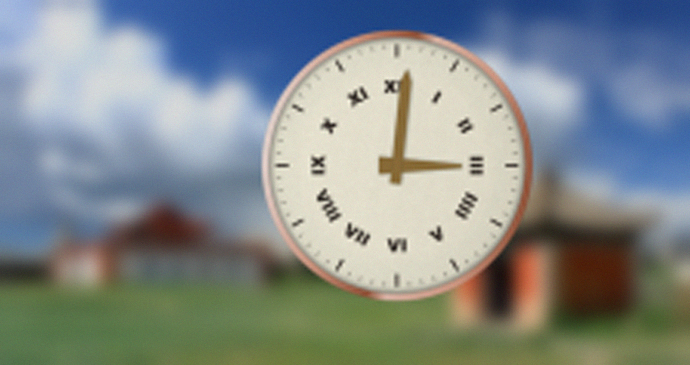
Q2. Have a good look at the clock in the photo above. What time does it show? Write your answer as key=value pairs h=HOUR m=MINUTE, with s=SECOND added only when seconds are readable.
h=3 m=1
